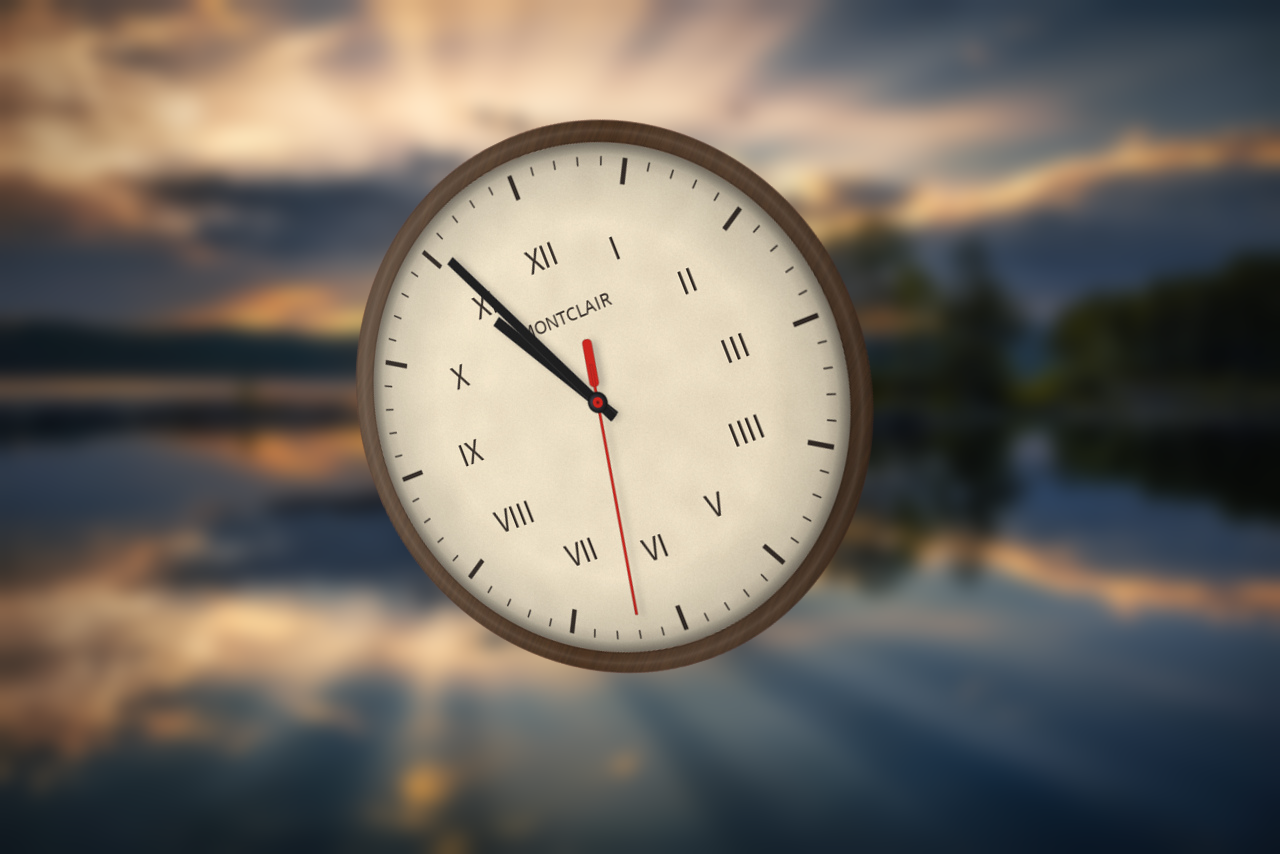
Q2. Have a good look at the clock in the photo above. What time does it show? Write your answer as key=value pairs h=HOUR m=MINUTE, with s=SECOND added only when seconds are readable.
h=10 m=55 s=32
